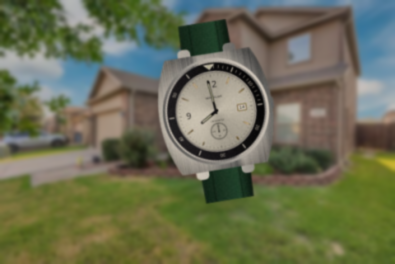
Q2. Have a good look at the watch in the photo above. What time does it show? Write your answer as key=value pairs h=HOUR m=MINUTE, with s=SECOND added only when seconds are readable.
h=7 m=59
